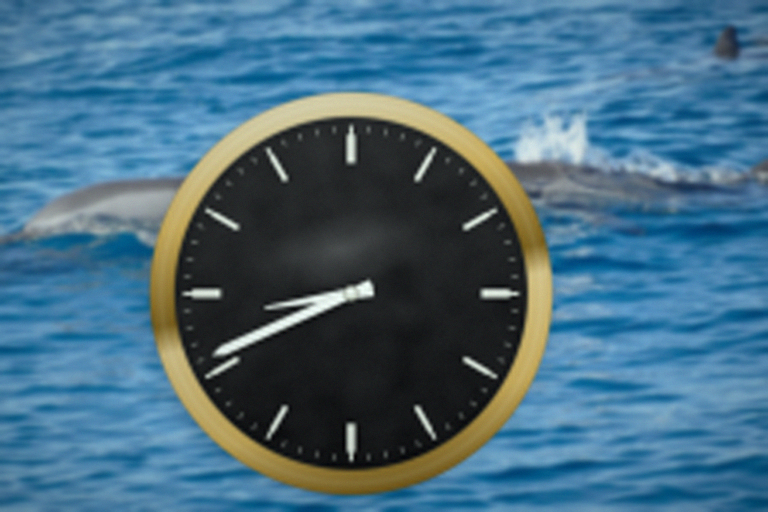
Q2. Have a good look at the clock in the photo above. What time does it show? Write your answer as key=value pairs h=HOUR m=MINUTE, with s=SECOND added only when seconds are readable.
h=8 m=41
